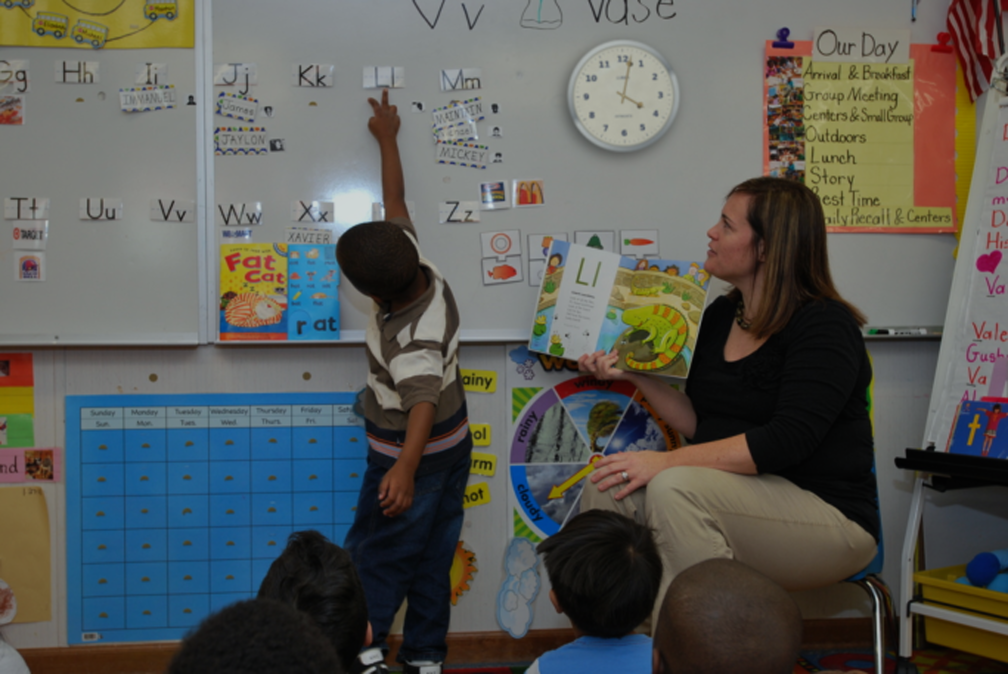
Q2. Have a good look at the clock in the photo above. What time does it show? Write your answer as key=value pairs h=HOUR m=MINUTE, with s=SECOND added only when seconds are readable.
h=4 m=2
